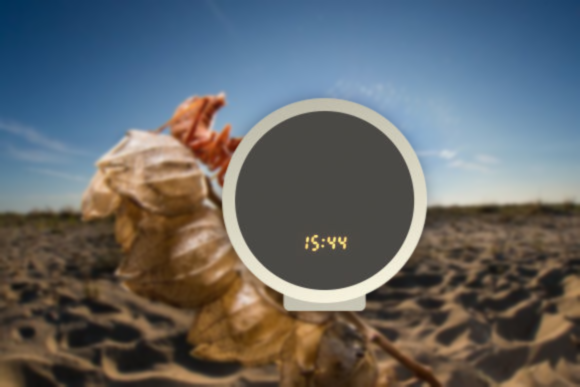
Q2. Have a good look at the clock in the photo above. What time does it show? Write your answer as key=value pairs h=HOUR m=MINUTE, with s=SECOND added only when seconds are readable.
h=15 m=44
